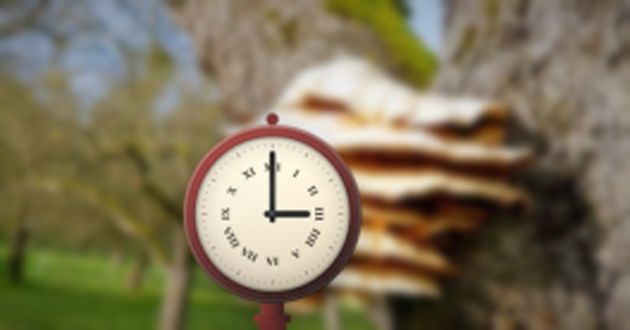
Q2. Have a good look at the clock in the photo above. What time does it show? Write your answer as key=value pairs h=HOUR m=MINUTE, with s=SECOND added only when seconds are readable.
h=3 m=0
